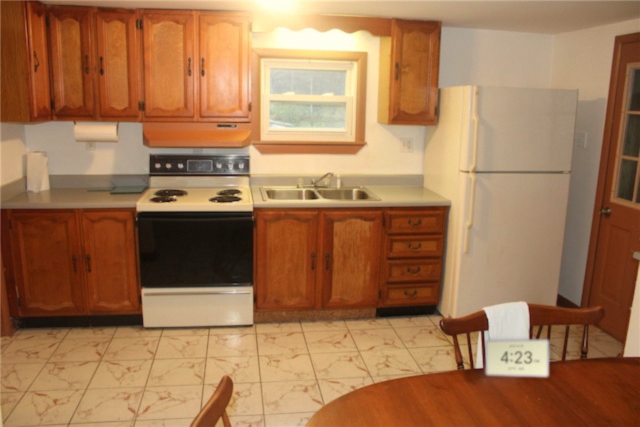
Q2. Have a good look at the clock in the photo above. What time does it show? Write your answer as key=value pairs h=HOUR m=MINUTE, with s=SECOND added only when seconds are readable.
h=4 m=23
